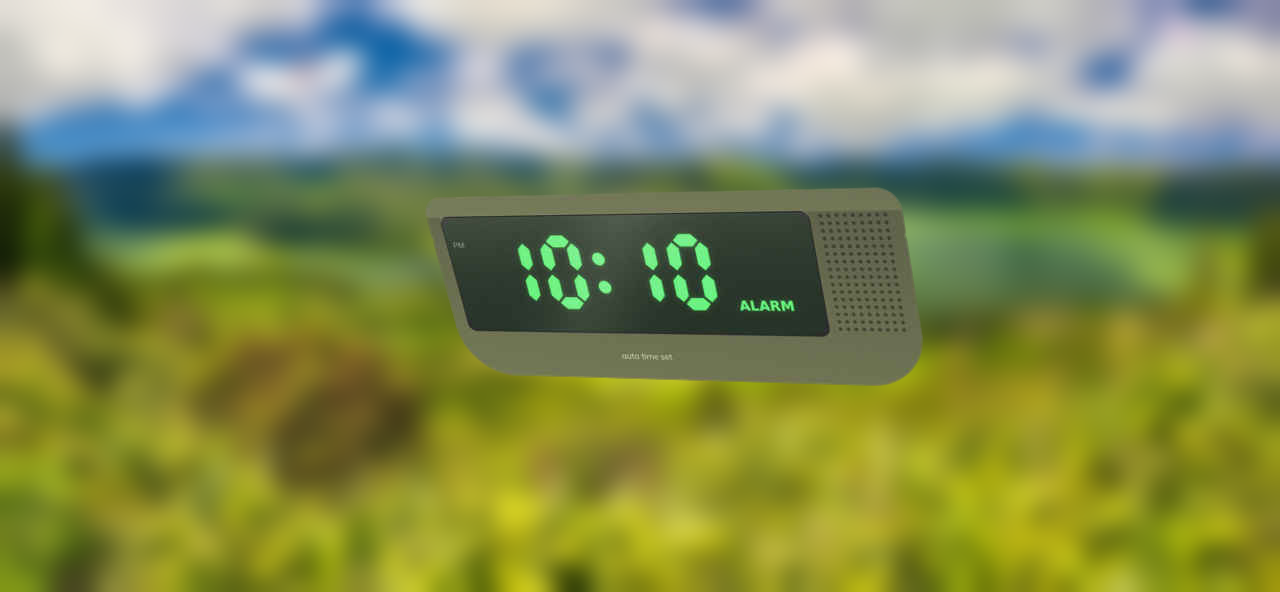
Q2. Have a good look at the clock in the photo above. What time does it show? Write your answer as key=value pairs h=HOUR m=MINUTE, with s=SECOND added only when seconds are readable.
h=10 m=10
